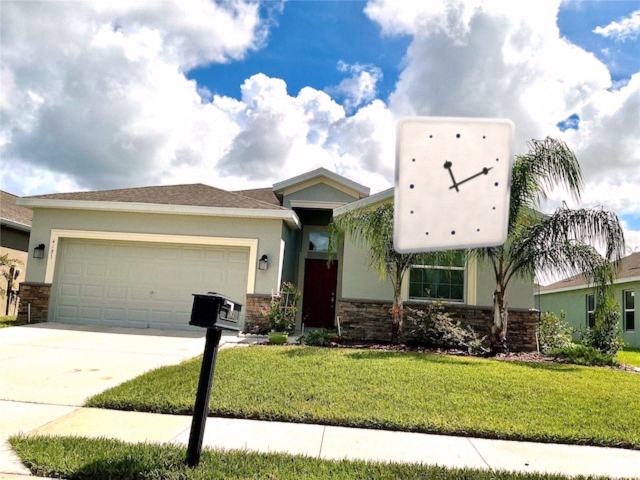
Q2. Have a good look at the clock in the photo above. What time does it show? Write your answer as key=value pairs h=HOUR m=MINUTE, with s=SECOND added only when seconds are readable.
h=11 m=11
